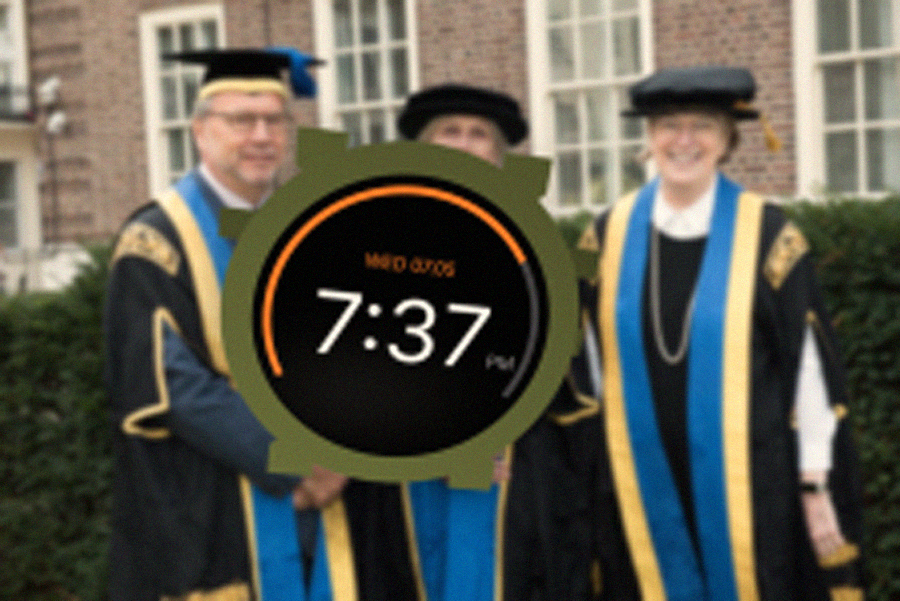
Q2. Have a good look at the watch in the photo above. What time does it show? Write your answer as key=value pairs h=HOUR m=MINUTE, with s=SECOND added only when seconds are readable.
h=7 m=37
